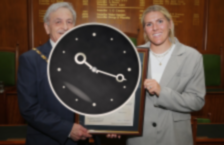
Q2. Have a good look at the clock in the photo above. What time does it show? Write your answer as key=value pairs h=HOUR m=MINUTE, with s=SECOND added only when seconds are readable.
h=10 m=18
